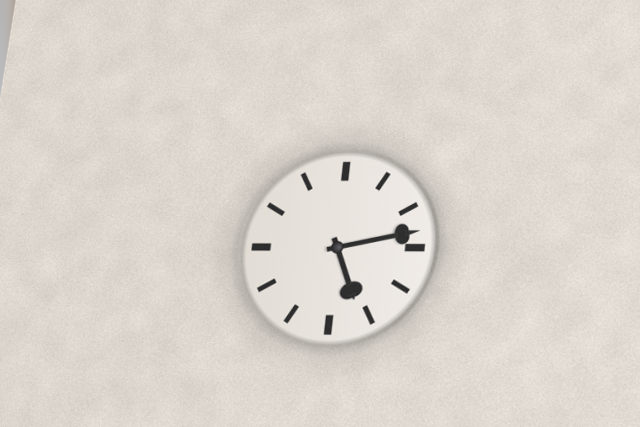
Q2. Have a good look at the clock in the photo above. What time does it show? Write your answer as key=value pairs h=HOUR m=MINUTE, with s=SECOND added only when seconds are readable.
h=5 m=13
